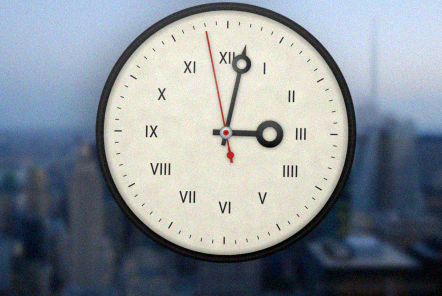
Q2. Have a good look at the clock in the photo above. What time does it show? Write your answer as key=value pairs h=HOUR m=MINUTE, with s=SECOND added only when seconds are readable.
h=3 m=1 s=58
